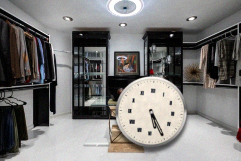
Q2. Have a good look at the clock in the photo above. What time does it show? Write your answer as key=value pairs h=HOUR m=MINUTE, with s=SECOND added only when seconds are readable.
h=5 m=25
